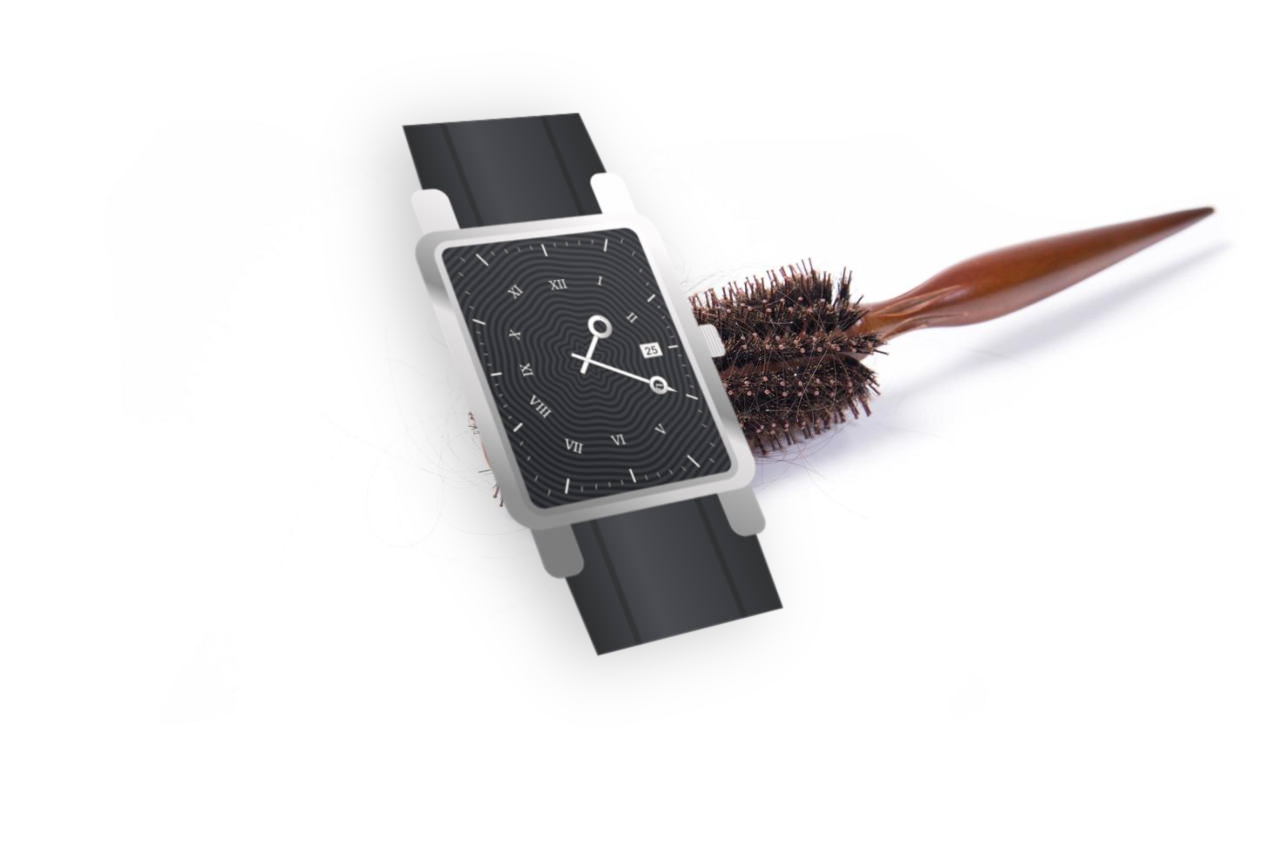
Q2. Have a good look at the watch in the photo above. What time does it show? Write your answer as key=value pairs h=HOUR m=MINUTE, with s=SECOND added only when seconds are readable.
h=1 m=20
